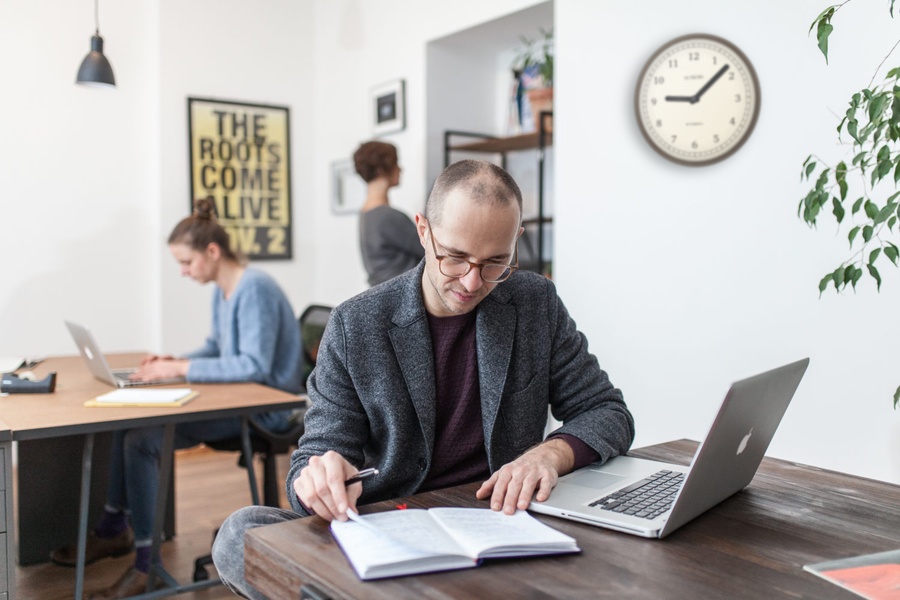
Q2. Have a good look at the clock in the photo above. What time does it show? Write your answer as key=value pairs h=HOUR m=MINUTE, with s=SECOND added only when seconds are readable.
h=9 m=8
